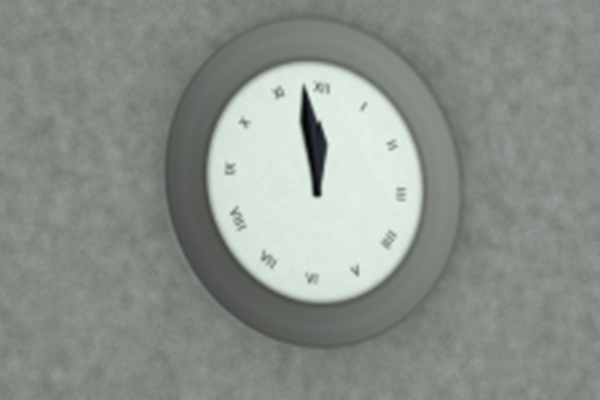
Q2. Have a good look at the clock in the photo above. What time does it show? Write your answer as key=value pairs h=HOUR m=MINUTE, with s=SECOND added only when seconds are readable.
h=11 m=58
